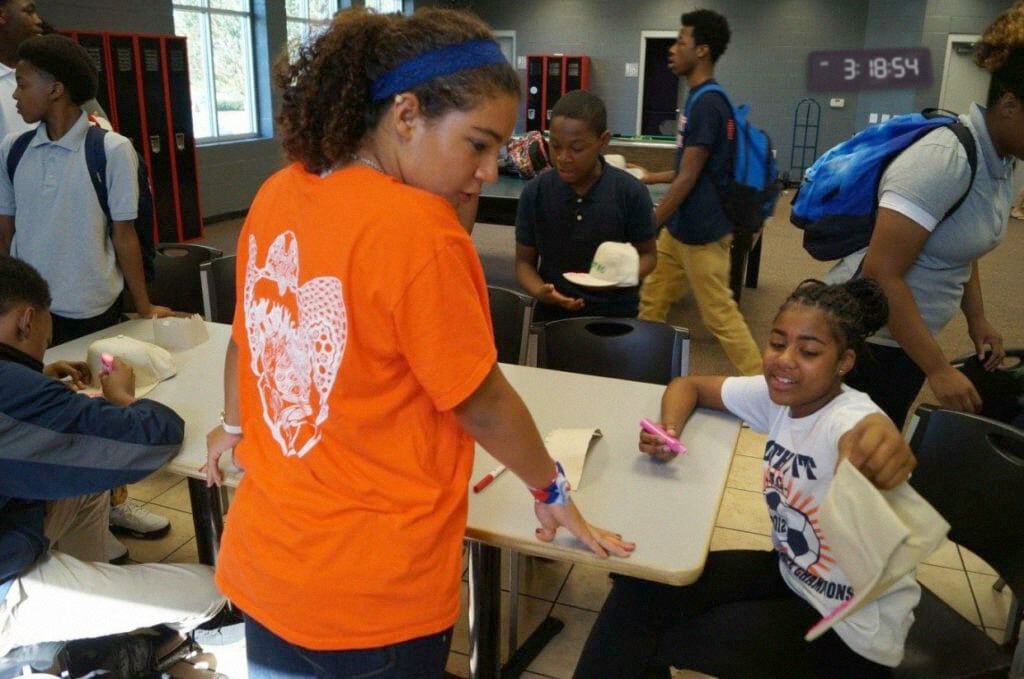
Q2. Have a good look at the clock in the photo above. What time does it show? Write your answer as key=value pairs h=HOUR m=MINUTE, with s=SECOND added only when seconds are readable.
h=3 m=18 s=54
